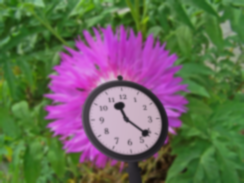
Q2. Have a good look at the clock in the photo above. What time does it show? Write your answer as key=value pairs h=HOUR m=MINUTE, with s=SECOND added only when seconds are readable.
h=11 m=22
